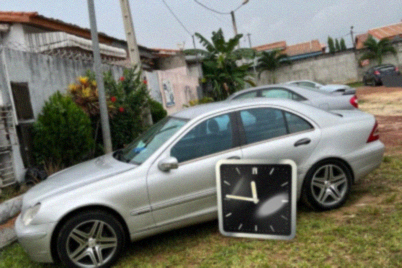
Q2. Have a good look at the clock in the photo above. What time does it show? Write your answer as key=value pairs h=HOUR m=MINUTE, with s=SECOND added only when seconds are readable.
h=11 m=46
